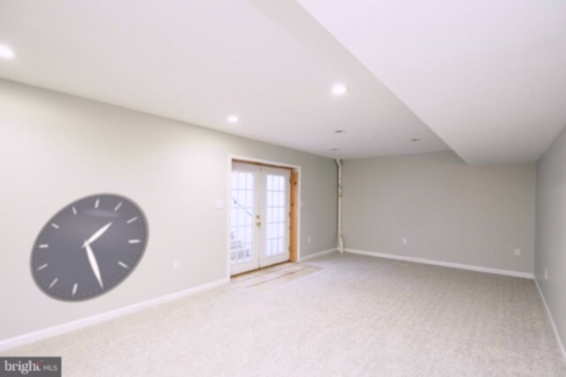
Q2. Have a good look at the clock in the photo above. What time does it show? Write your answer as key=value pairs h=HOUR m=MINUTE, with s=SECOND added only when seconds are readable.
h=1 m=25
